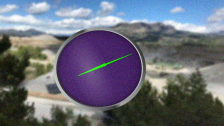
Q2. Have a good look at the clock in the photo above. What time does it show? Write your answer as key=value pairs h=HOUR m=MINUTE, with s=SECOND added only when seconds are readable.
h=8 m=11
